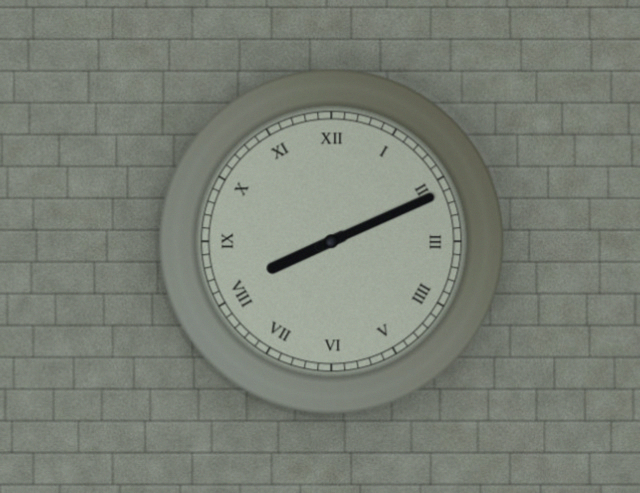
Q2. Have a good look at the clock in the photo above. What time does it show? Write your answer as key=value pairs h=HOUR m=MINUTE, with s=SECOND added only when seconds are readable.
h=8 m=11
